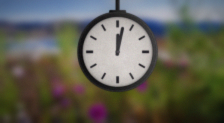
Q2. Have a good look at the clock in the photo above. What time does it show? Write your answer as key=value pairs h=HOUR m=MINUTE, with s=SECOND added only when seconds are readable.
h=12 m=2
